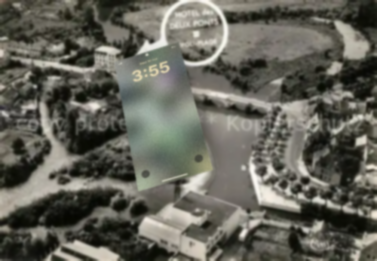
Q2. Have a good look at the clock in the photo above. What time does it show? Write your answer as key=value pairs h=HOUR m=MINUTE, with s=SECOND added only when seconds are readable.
h=3 m=55
